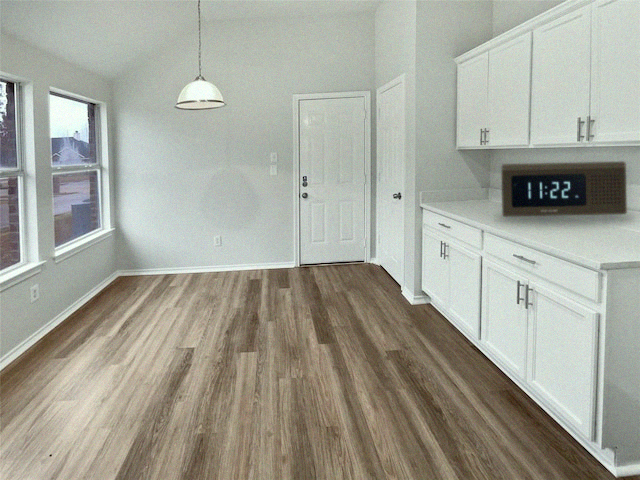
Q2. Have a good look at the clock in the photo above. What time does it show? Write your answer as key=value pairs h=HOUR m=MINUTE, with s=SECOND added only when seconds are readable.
h=11 m=22
